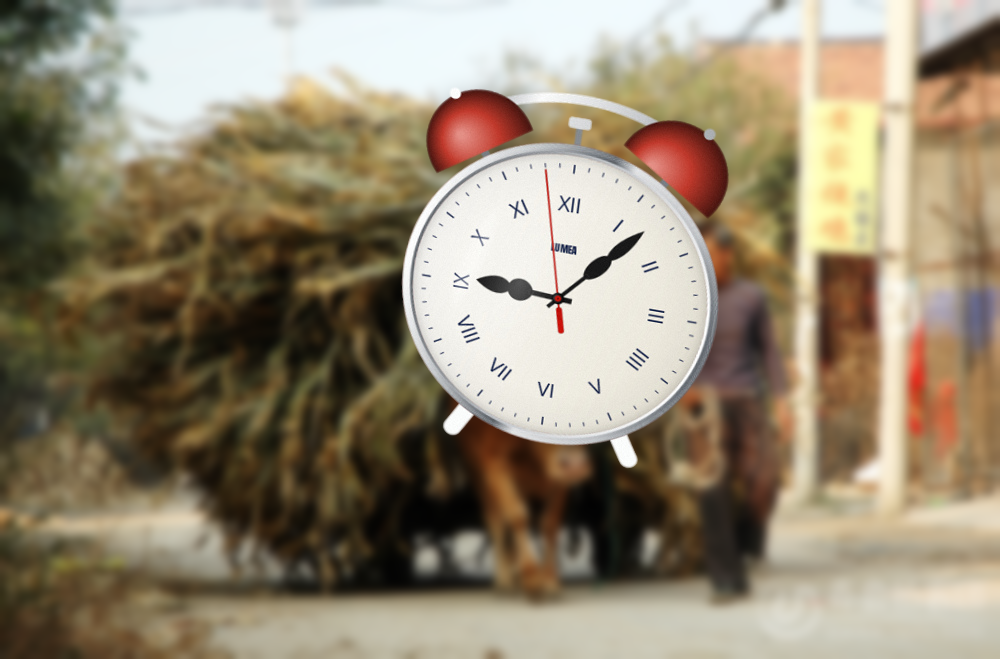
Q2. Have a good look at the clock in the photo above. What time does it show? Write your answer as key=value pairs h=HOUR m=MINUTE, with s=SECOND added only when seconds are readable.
h=9 m=6 s=58
